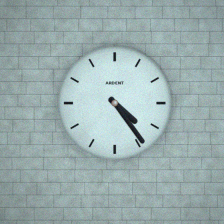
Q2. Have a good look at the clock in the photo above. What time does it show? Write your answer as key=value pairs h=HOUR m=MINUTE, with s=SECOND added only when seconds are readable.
h=4 m=24
